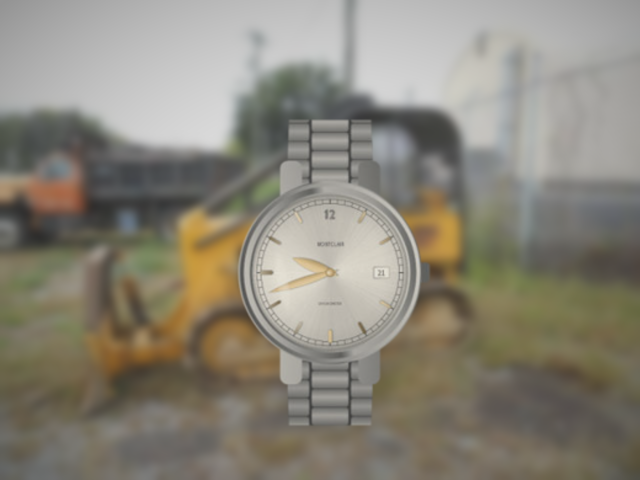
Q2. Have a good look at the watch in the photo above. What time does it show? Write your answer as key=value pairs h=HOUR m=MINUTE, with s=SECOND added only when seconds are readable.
h=9 m=42
